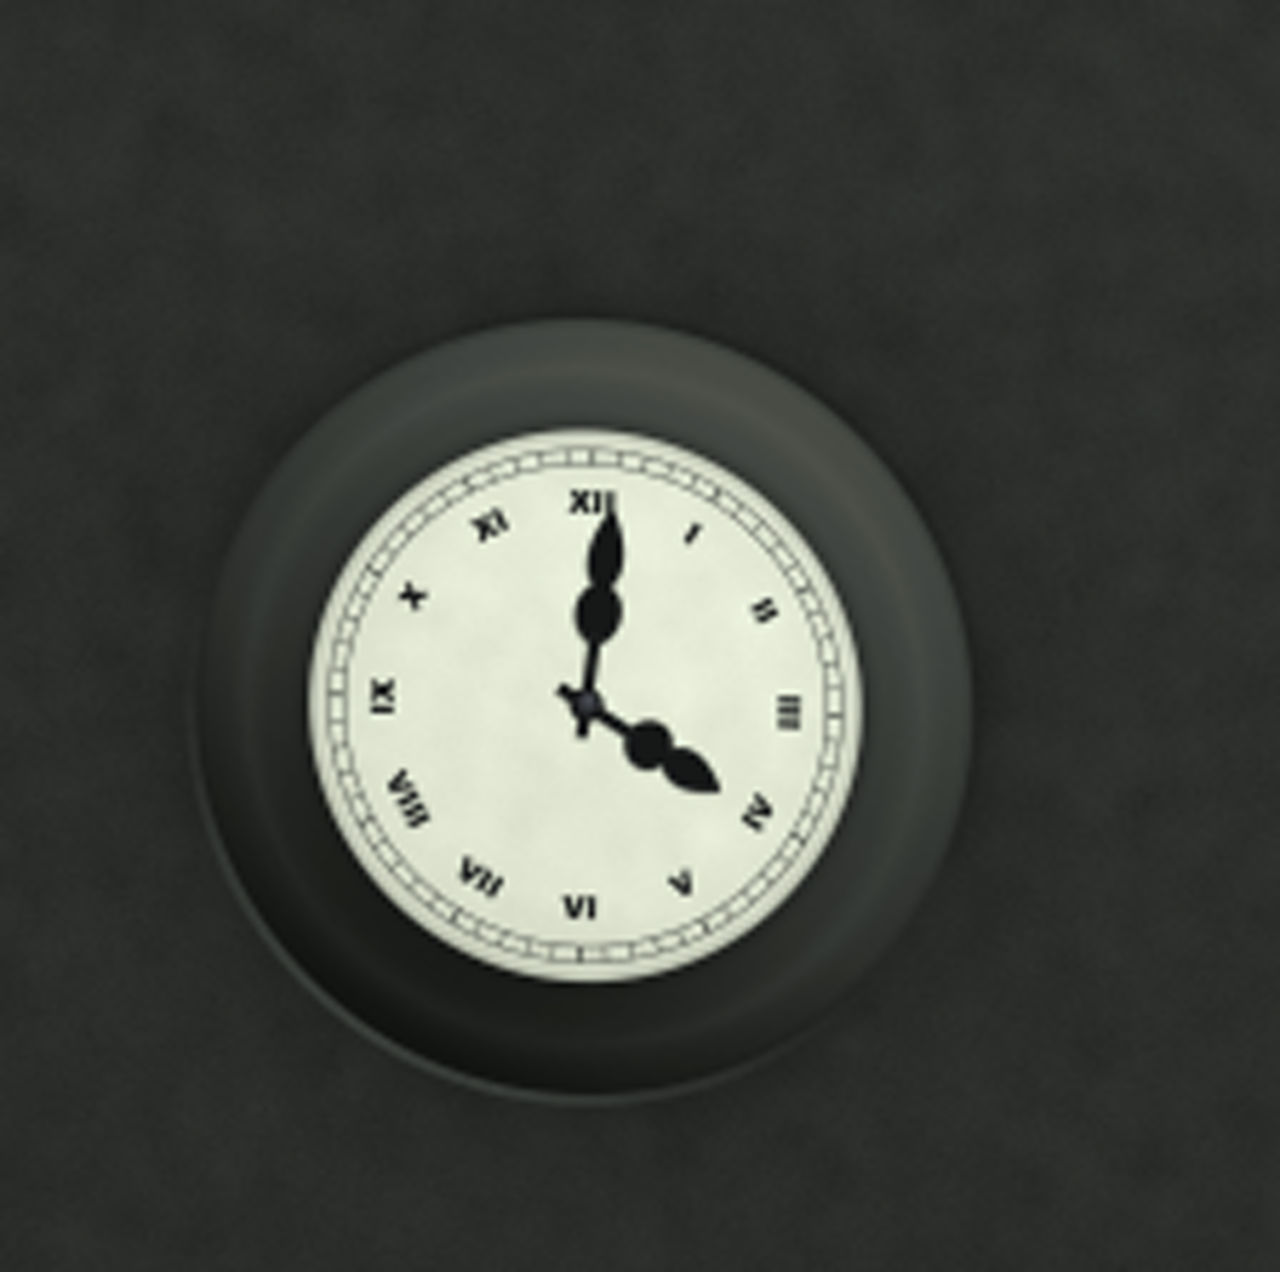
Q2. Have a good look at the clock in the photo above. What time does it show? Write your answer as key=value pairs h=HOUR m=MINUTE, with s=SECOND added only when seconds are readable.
h=4 m=1
